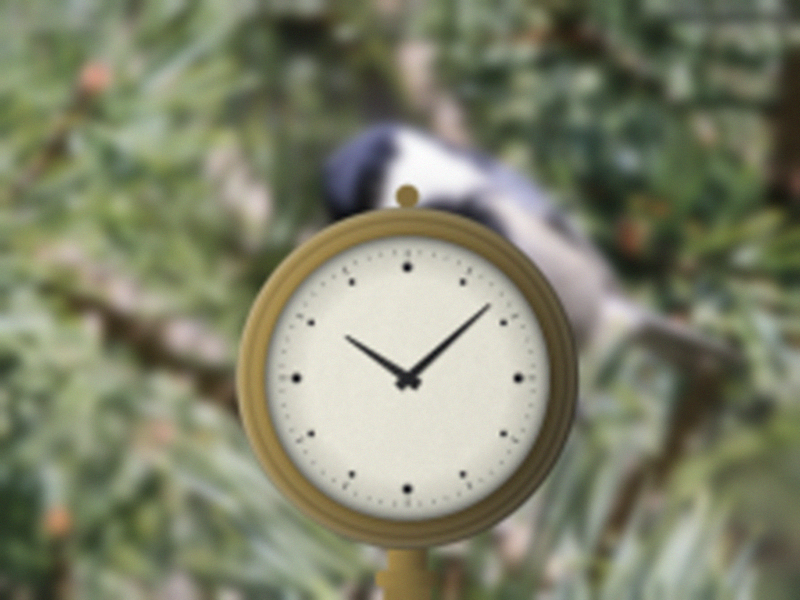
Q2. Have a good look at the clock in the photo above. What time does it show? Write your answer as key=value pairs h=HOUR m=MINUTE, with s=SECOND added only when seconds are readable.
h=10 m=8
